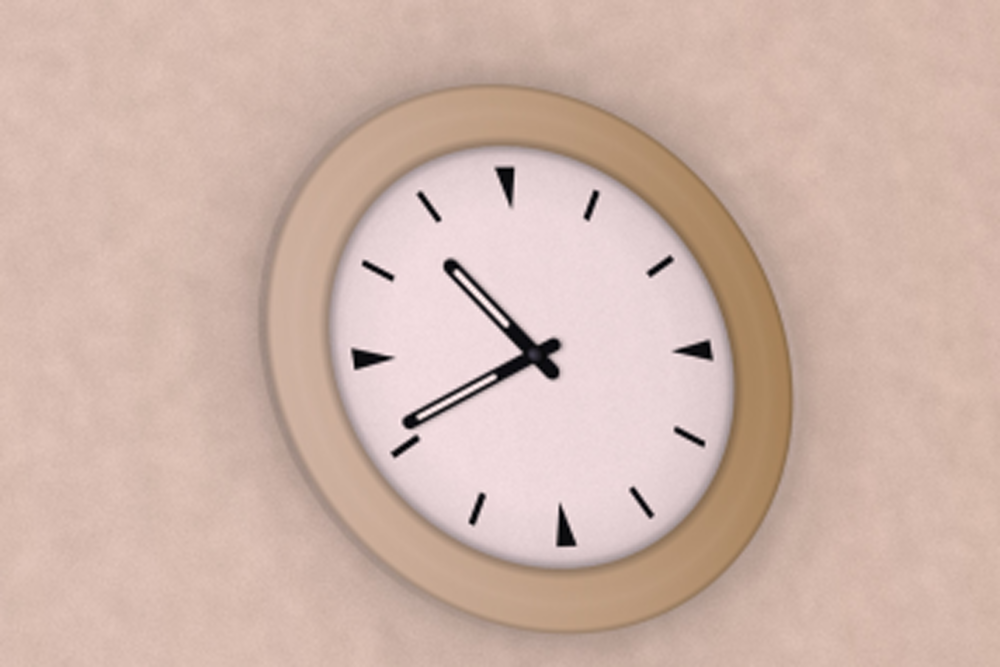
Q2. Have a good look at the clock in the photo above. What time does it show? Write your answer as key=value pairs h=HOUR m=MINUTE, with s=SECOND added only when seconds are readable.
h=10 m=41
